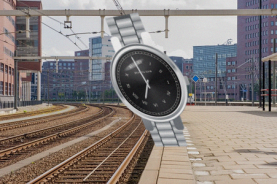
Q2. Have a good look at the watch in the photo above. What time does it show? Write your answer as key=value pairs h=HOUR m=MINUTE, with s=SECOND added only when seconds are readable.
h=6 m=58
